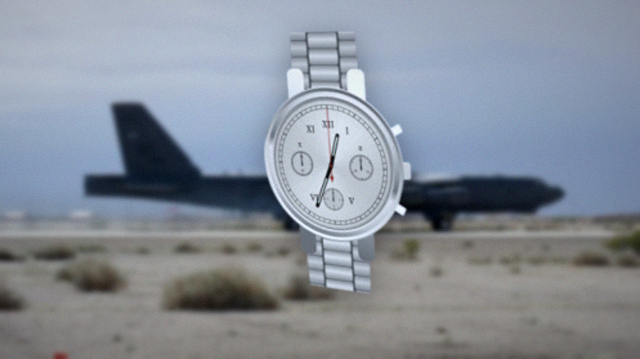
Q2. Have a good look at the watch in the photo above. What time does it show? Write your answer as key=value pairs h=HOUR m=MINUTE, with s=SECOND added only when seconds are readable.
h=12 m=34
